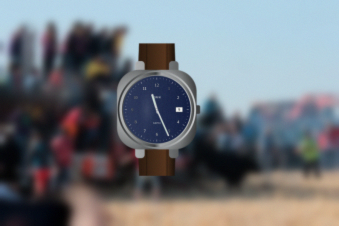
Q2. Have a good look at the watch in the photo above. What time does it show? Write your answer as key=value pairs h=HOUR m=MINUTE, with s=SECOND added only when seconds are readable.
h=11 m=26
